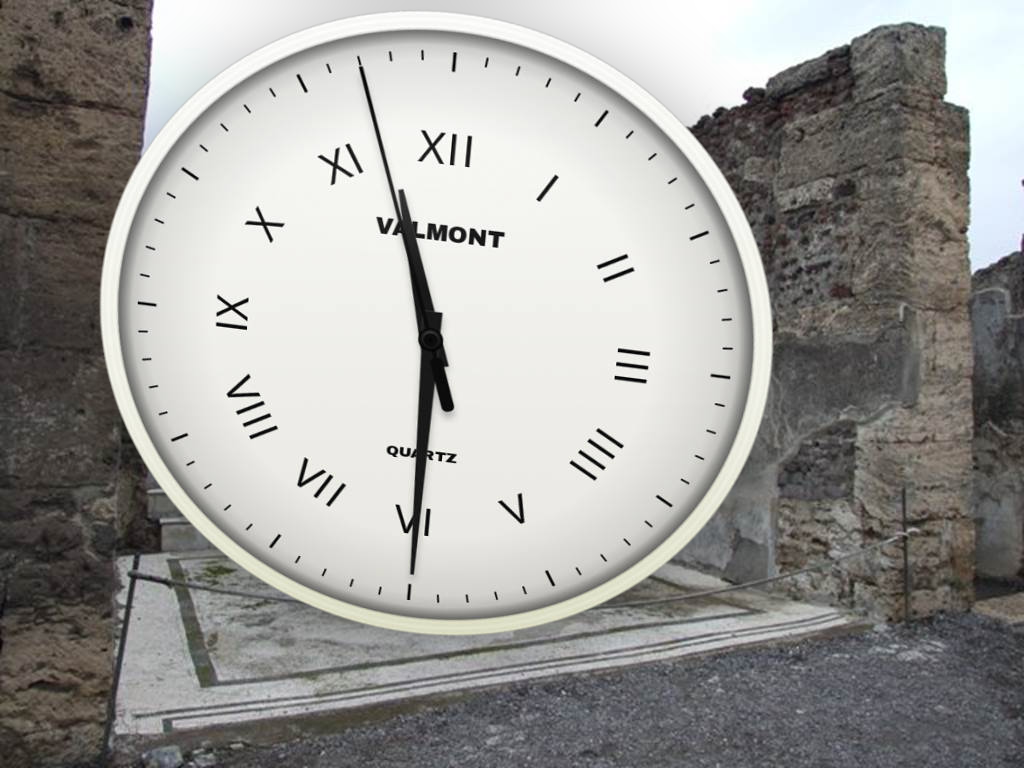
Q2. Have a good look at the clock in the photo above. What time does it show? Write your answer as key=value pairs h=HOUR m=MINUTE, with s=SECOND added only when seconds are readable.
h=11 m=29 s=57
